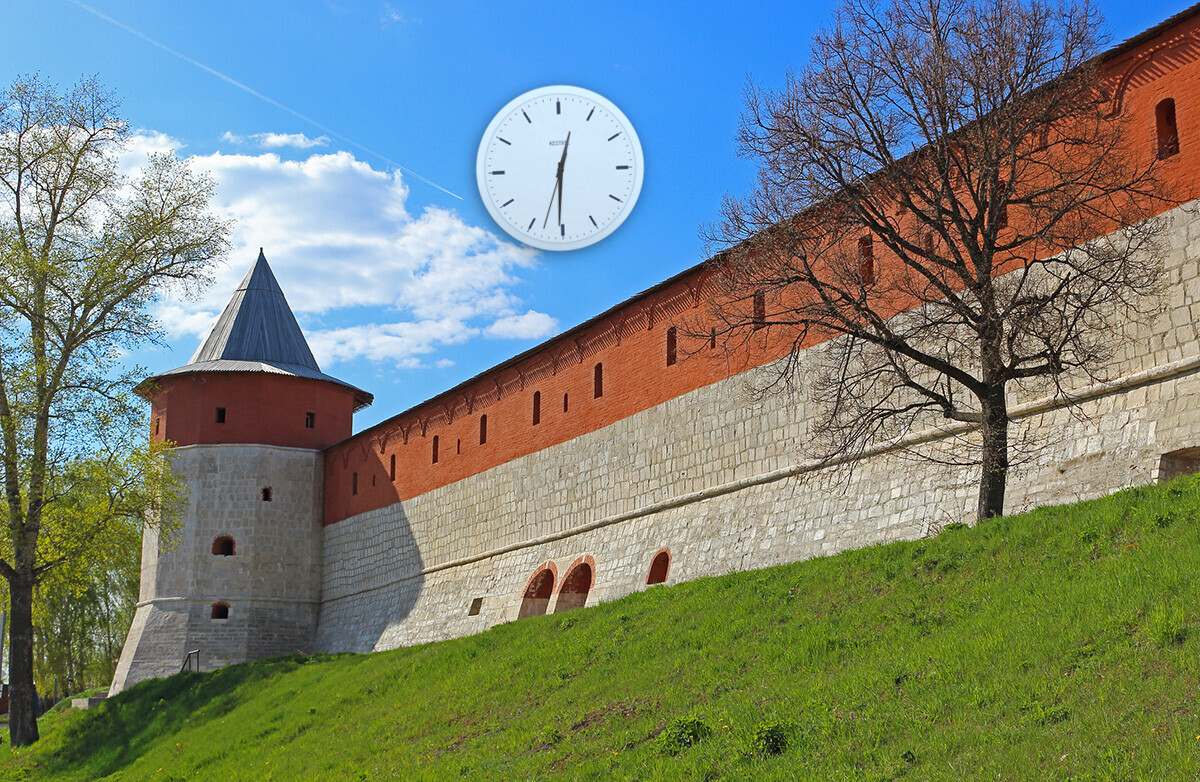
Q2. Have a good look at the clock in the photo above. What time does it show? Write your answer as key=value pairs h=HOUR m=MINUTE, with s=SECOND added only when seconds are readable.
h=12 m=30 s=33
